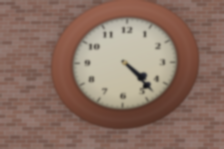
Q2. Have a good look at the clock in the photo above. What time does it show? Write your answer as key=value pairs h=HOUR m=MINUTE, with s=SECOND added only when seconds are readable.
h=4 m=23
